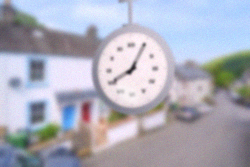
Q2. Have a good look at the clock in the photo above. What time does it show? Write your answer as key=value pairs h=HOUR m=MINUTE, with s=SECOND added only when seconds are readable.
h=8 m=5
